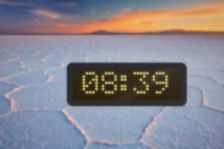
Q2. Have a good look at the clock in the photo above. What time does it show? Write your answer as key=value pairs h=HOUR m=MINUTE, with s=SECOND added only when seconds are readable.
h=8 m=39
